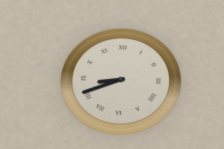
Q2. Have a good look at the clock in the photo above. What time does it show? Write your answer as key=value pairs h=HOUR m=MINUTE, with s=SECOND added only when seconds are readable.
h=8 m=41
